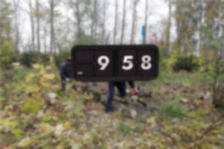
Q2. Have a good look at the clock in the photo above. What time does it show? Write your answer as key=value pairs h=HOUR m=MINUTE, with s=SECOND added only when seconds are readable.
h=9 m=58
